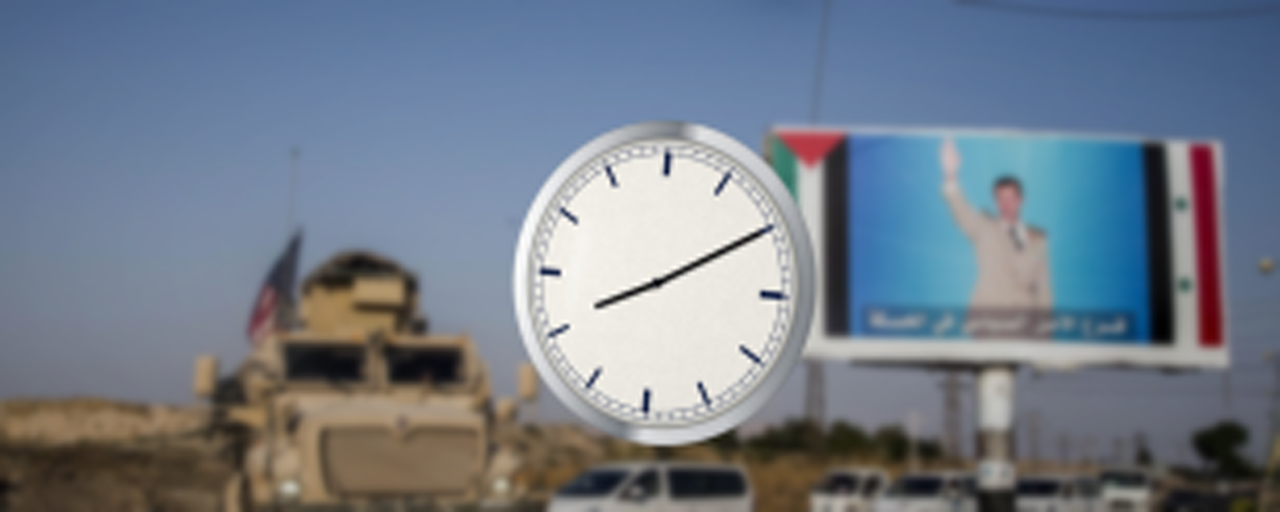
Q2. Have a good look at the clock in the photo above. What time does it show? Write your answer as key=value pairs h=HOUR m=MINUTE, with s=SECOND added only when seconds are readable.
h=8 m=10
